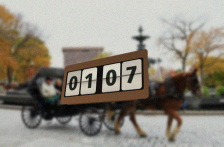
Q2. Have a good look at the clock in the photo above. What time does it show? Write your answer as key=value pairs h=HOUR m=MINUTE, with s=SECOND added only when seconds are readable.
h=1 m=7
